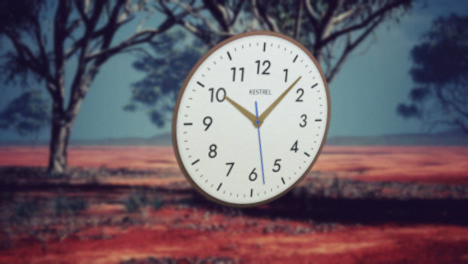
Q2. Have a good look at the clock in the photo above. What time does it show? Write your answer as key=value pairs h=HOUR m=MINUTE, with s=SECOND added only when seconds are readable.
h=10 m=7 s=28
